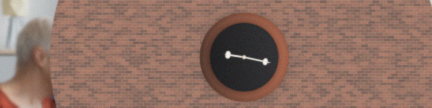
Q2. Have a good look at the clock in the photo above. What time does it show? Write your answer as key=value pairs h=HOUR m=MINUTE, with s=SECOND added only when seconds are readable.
h=9 m=17
